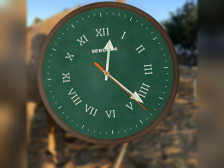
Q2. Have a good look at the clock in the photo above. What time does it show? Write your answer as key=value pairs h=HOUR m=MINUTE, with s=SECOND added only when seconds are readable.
h=12 m=22 s=23
